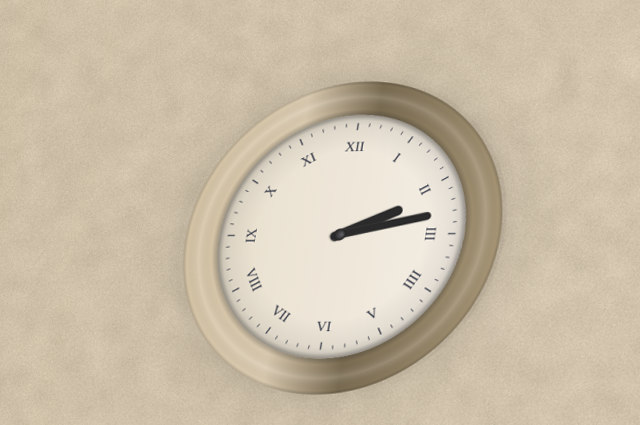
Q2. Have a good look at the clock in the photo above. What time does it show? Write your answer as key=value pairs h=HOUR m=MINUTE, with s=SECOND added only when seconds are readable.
h=2 m=13
